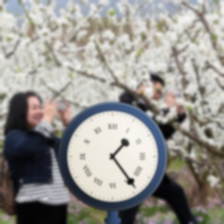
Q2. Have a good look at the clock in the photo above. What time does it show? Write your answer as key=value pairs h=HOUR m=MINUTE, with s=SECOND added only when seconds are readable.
h=1 m=24
